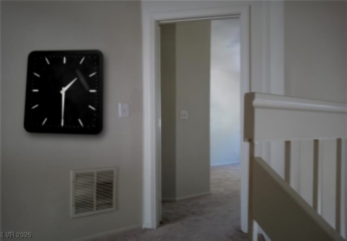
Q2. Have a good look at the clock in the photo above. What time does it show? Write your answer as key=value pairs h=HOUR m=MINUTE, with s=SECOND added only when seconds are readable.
h=1 m=30
